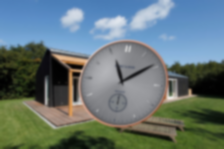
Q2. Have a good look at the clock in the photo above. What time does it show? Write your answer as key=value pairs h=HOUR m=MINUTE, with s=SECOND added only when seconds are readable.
h=11 m=9
